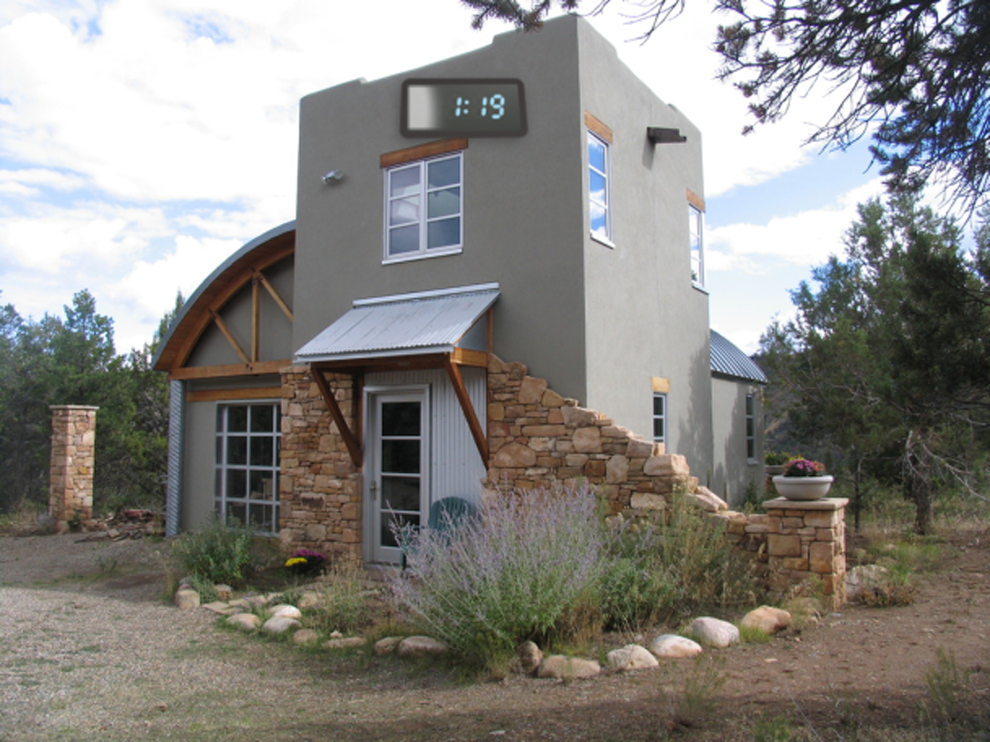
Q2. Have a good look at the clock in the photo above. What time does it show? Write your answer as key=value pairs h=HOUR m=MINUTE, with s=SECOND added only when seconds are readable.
h=1 m=19
